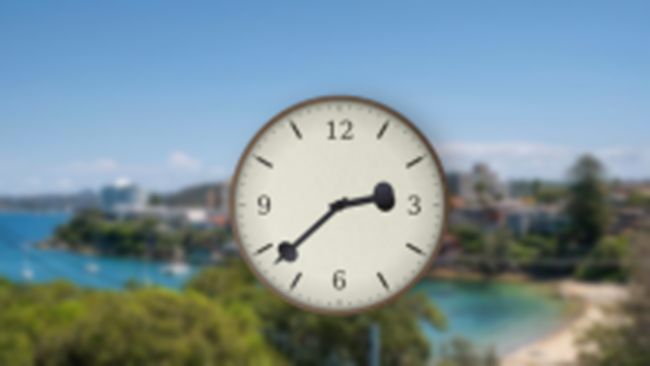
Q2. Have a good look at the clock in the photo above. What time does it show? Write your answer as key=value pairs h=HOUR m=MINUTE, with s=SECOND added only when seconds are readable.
h=2 m=38
